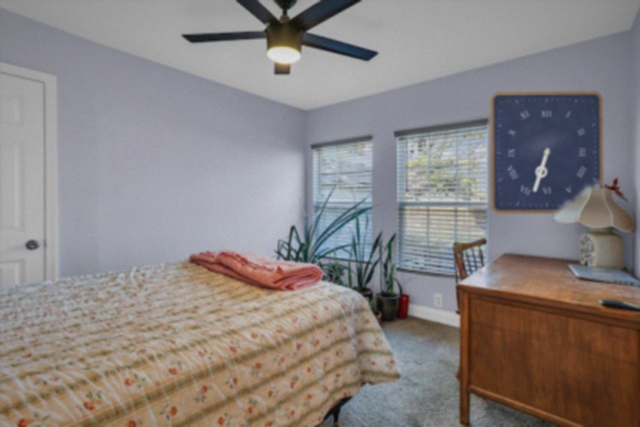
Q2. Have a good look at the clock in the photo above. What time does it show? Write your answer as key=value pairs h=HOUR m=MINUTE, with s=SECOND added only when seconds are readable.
h=6 m=33
